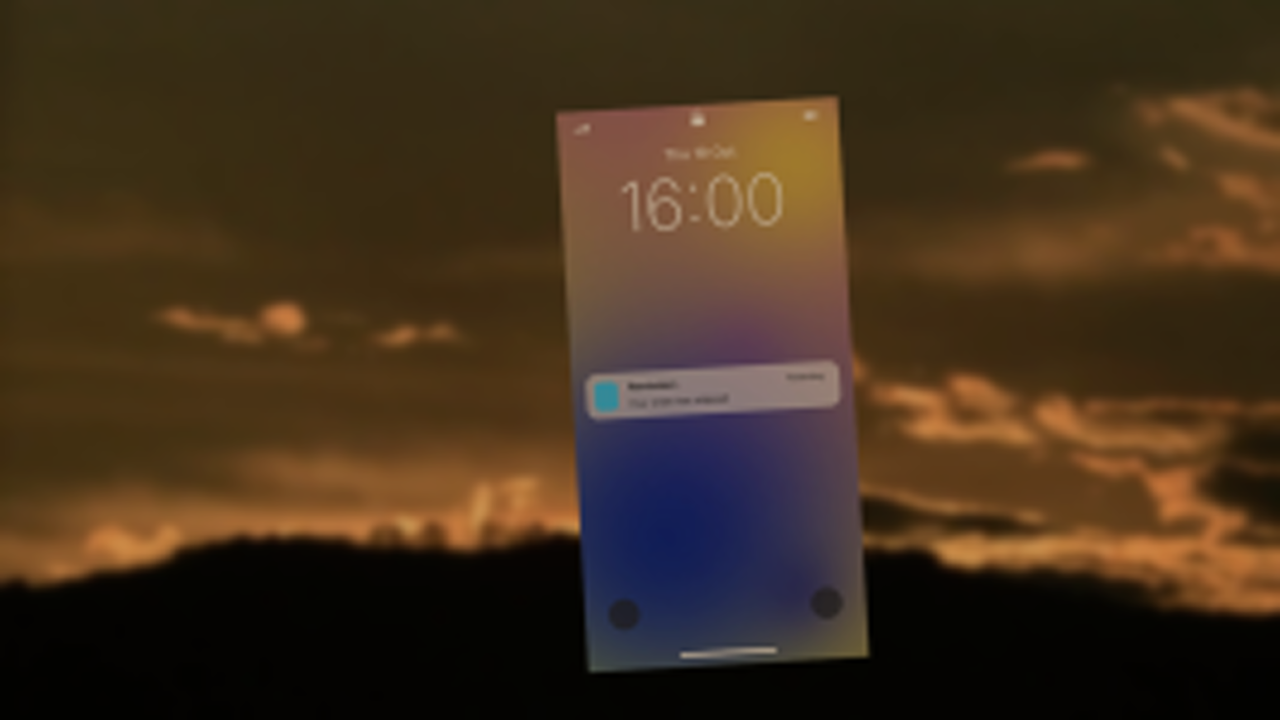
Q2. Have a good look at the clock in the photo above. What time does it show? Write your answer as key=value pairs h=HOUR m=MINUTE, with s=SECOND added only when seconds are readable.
h=16 m=0
